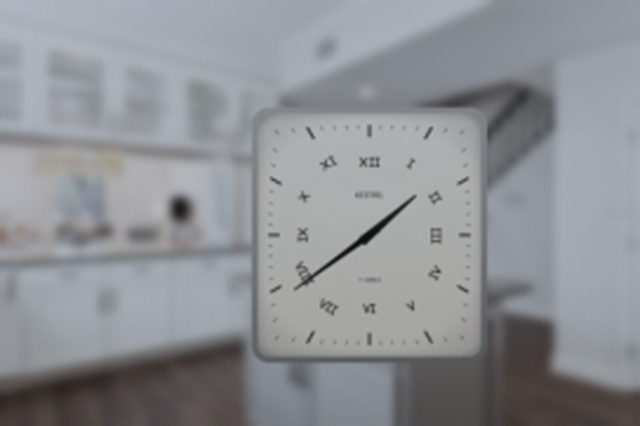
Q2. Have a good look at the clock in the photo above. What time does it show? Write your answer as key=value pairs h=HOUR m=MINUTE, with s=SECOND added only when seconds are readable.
h=1 m=39
